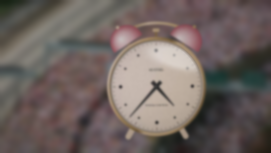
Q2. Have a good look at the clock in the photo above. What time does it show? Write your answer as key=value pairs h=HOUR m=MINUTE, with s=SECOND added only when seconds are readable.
h=4 m=37
